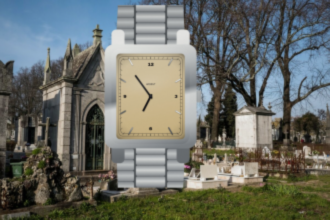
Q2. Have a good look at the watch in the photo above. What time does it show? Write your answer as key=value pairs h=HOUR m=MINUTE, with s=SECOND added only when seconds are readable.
h=6 m=54
